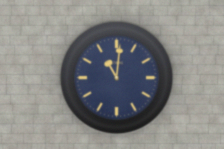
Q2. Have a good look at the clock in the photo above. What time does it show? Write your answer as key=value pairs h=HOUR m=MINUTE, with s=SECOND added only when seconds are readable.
h=11 m=1
